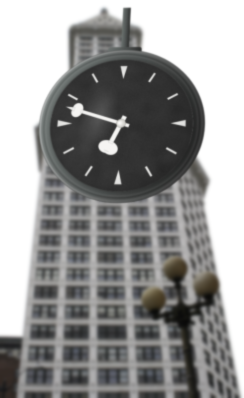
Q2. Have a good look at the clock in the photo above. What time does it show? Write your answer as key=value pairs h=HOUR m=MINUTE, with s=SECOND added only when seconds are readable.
h=6 m=48
